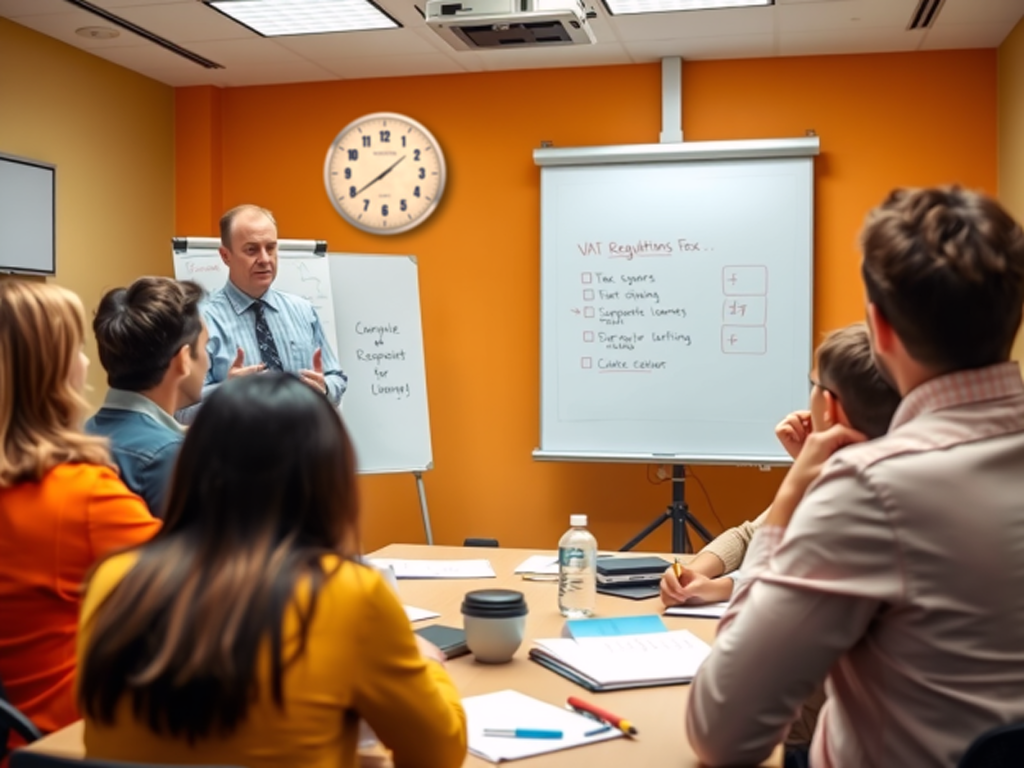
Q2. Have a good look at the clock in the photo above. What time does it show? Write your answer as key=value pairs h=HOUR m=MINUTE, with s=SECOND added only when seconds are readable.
h=1 m=39
